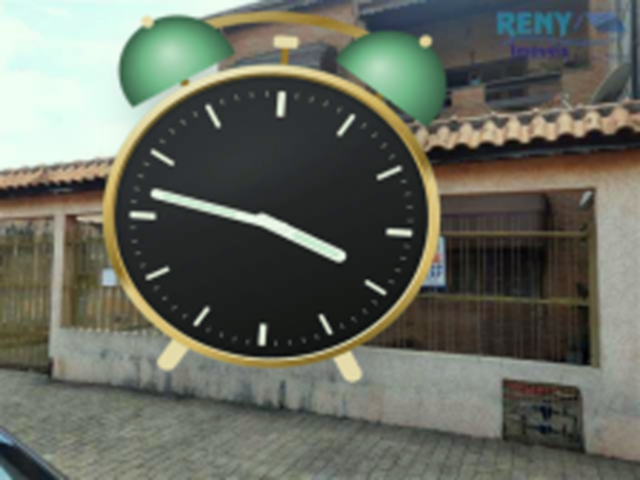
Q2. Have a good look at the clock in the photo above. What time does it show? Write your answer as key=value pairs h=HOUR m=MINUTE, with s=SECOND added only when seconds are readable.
h=3 m=47
